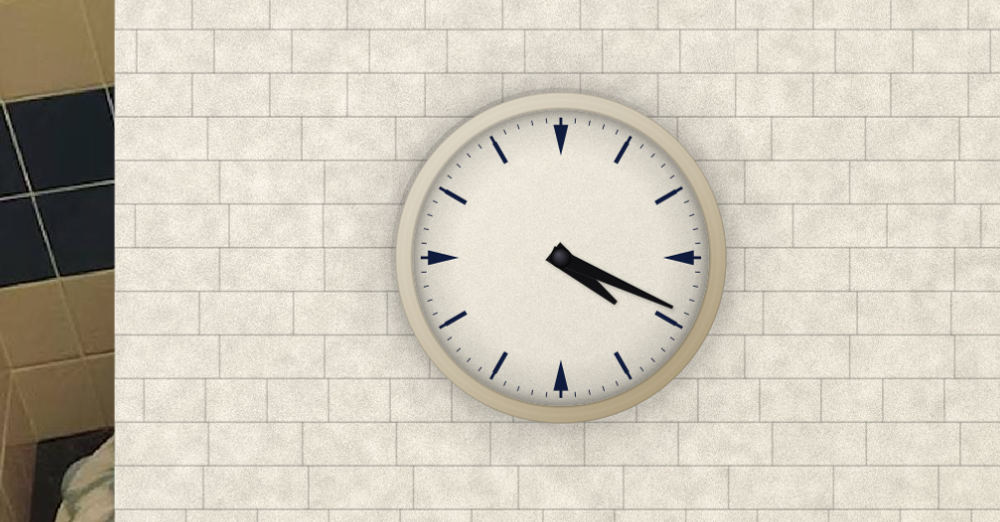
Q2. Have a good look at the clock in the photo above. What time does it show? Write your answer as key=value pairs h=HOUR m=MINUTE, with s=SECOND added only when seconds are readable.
h=4 m=19
